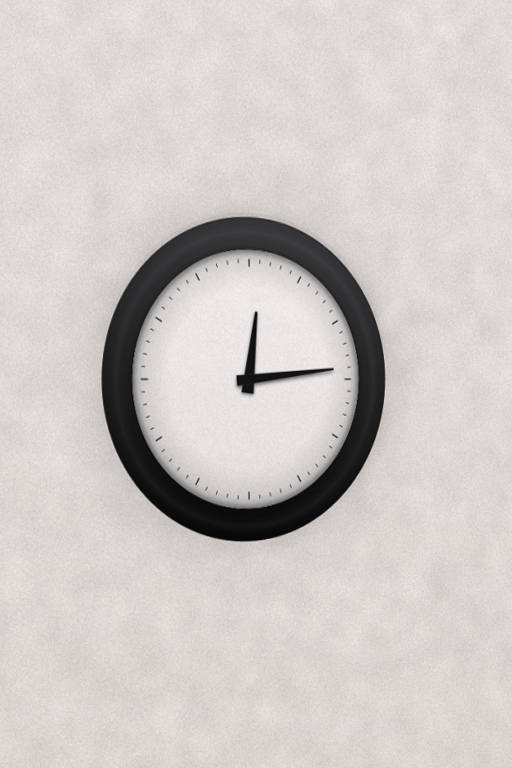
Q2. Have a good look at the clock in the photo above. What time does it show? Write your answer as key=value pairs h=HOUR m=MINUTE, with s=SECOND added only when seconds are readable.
h=12 m=14
